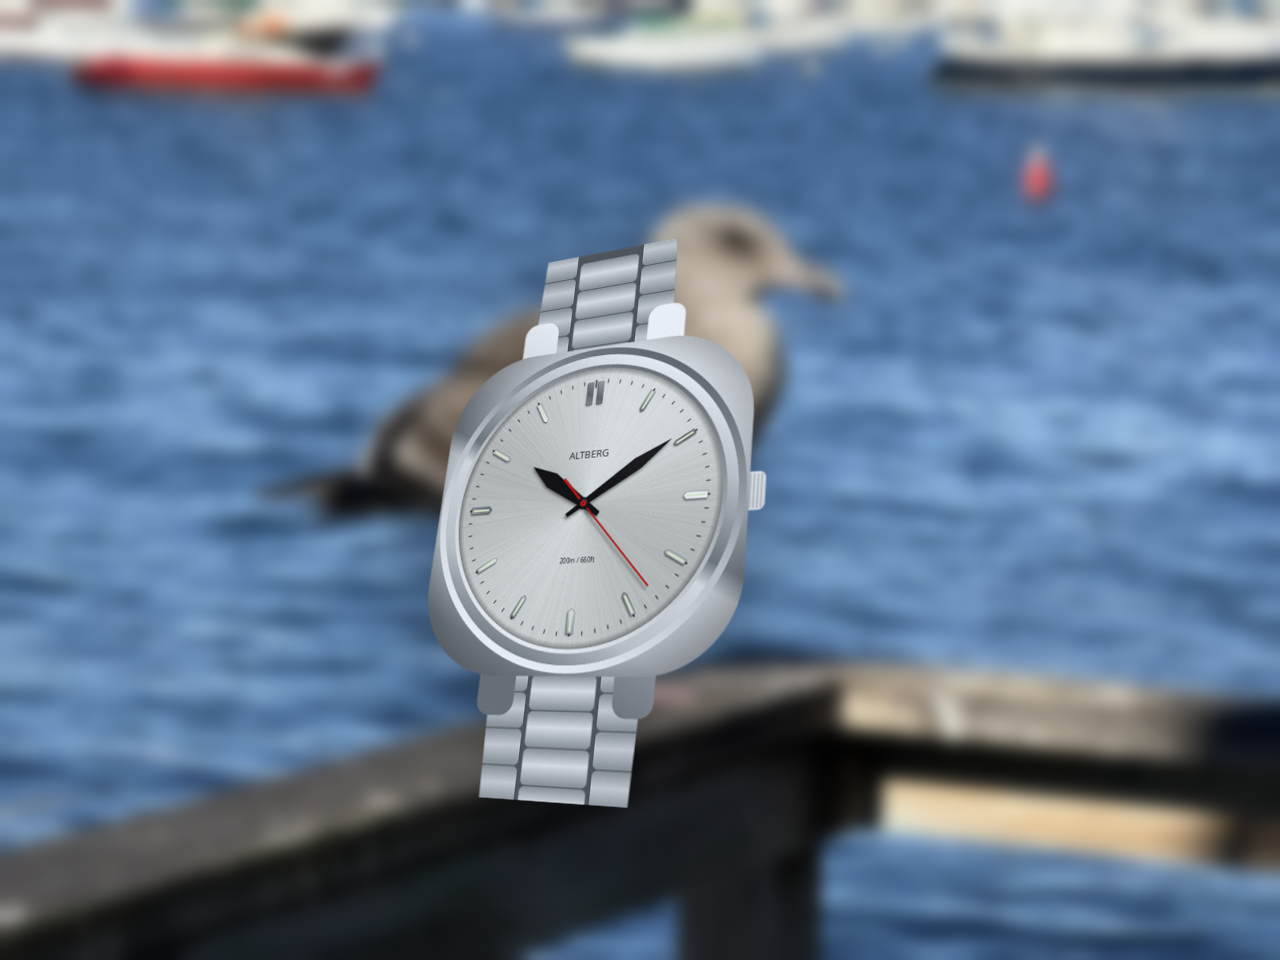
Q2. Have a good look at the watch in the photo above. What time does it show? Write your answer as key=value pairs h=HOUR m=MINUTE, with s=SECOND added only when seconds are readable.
h=10 m=9 s=23
